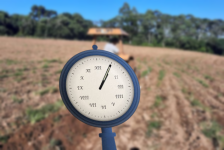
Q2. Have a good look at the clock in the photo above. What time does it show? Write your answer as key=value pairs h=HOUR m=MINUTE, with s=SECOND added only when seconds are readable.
h=1 m=5
